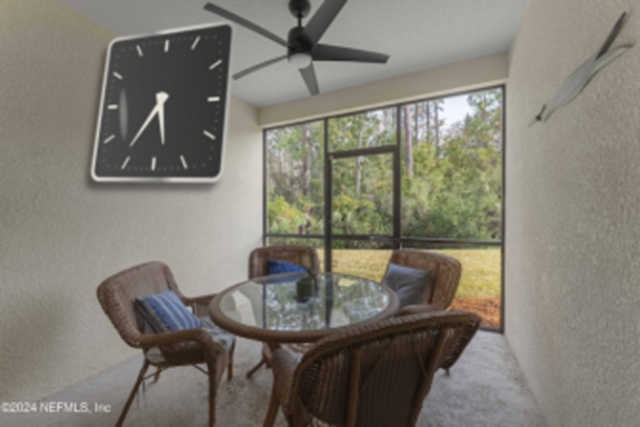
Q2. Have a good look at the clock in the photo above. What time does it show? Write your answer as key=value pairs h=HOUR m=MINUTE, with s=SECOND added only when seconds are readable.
h=5 m=36
